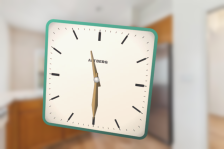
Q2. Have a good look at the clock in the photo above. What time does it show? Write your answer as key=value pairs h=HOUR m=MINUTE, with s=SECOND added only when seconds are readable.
h=11 m=30
